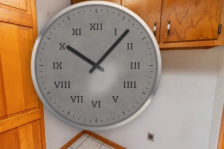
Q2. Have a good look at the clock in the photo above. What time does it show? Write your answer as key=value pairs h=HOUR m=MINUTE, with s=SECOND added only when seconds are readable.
h=10 m=7
